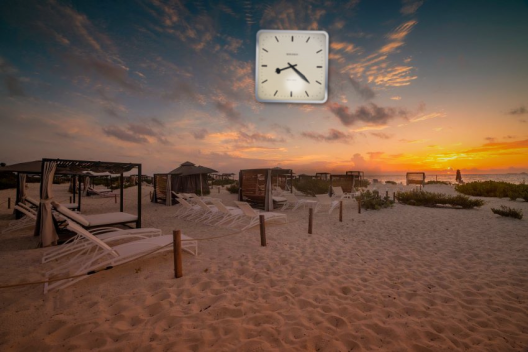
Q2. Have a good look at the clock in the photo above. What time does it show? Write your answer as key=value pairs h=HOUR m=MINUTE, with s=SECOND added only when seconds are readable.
h=8 m=22
